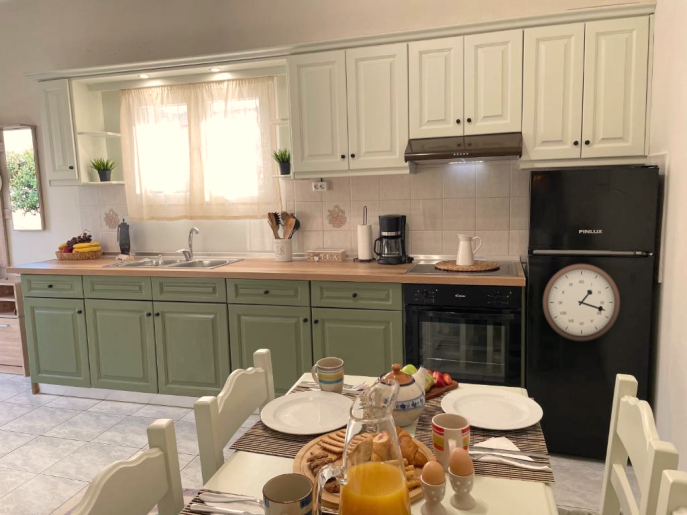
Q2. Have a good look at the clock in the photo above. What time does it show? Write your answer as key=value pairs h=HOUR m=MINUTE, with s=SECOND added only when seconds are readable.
h=1 m=18
